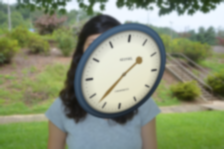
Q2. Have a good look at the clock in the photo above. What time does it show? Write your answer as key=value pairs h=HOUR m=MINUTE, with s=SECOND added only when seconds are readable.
h=1 m=37
